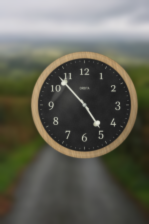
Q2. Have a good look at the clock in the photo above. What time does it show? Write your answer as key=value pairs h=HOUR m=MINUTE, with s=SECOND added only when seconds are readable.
h=4 m=53
